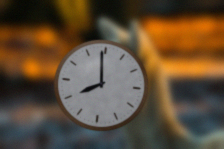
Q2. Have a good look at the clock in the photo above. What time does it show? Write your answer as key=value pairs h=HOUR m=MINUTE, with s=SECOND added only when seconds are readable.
h=7 m=59
